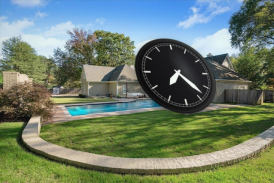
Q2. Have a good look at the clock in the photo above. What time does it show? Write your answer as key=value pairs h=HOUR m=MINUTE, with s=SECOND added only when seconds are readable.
h=7 m=23
